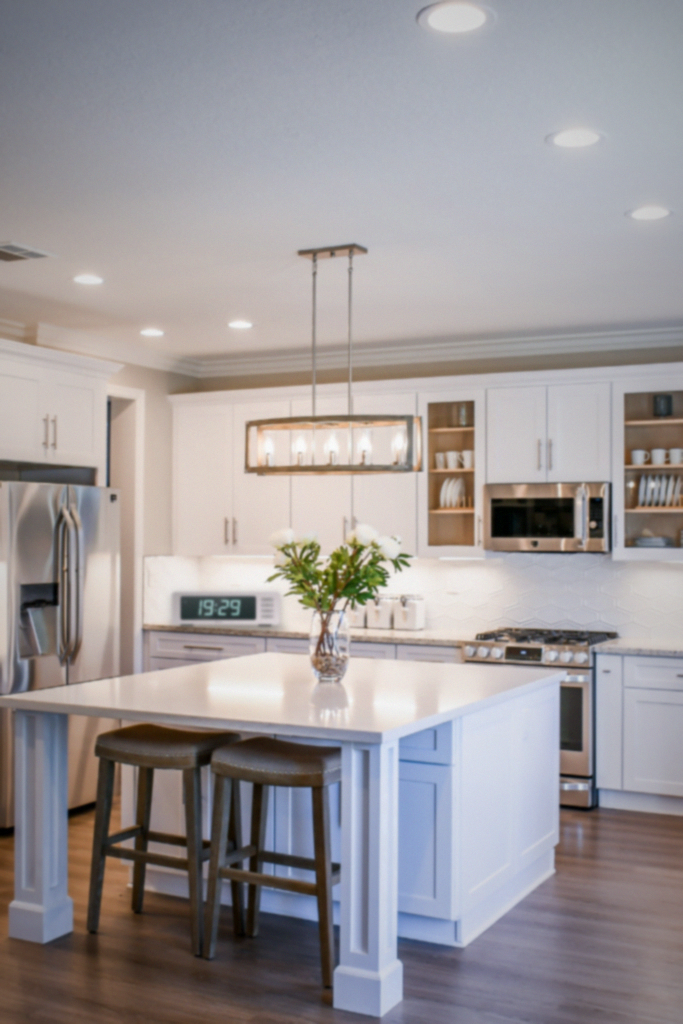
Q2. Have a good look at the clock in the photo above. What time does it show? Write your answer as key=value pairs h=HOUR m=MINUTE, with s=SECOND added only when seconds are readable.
h=19 m=29
